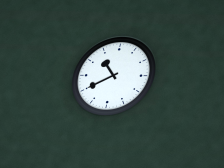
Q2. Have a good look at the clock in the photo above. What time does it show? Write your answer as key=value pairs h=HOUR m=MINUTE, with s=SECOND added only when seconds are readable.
h=10 m=40
